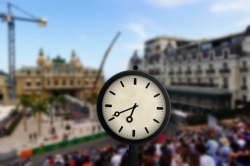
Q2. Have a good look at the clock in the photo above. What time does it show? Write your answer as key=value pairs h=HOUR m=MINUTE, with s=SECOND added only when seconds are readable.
h=6 m=41
